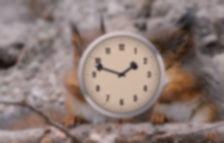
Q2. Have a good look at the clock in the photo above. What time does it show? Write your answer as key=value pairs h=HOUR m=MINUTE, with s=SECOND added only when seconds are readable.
h=1 m=48
